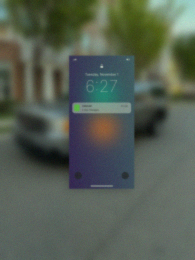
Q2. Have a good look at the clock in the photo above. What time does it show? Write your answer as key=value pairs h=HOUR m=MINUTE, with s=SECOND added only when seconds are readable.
h=6 m=27
